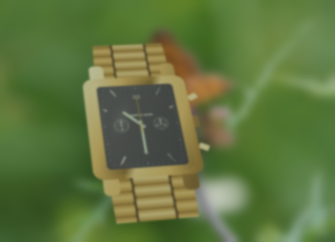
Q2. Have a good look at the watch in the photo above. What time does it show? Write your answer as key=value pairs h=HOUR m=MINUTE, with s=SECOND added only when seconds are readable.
h=10 m=30
